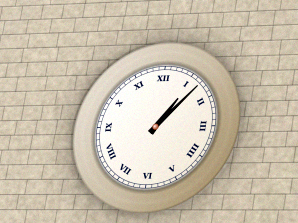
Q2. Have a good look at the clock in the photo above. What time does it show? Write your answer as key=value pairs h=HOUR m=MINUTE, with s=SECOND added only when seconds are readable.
h=1 m=7
